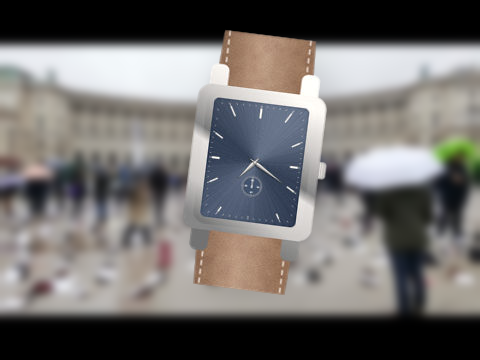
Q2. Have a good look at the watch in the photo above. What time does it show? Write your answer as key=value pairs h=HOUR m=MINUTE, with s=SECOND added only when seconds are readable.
h=7 m=20
